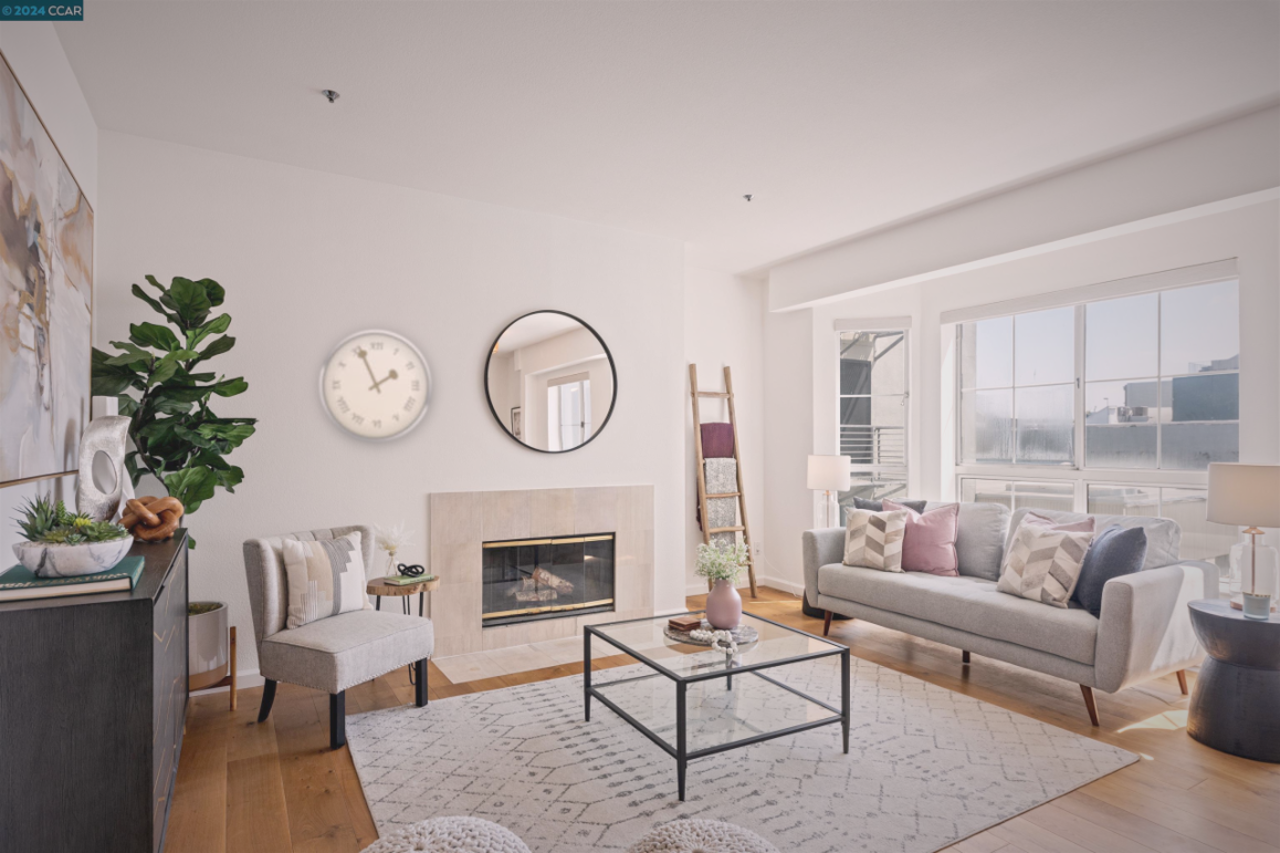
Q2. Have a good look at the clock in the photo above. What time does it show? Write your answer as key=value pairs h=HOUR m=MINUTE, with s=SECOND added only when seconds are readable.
h=1 m=56
